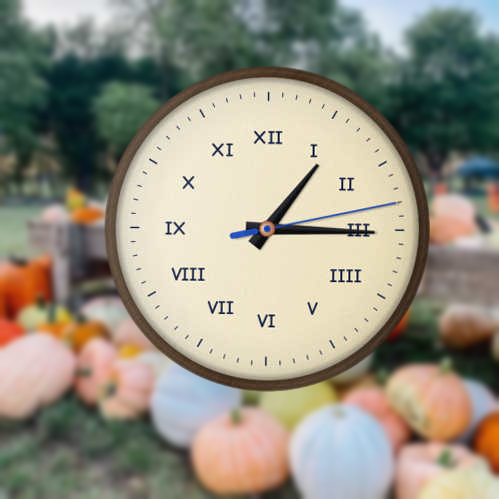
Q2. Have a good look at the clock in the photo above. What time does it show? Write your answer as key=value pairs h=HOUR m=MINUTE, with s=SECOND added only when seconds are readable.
h=1 m=15 s=13
